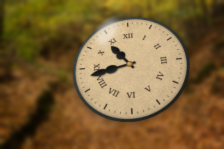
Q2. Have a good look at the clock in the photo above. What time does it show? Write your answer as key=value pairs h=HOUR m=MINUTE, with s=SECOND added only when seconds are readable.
h=10 m=43
